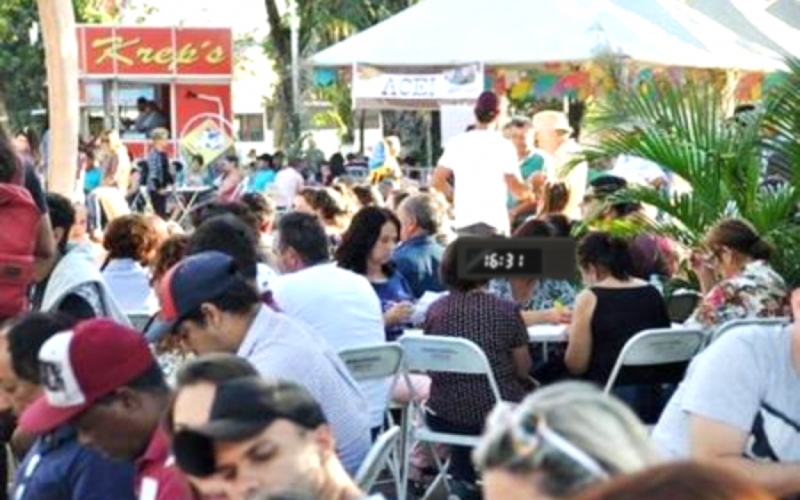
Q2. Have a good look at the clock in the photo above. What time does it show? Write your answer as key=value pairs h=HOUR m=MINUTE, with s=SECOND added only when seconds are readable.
h=16 m=31
